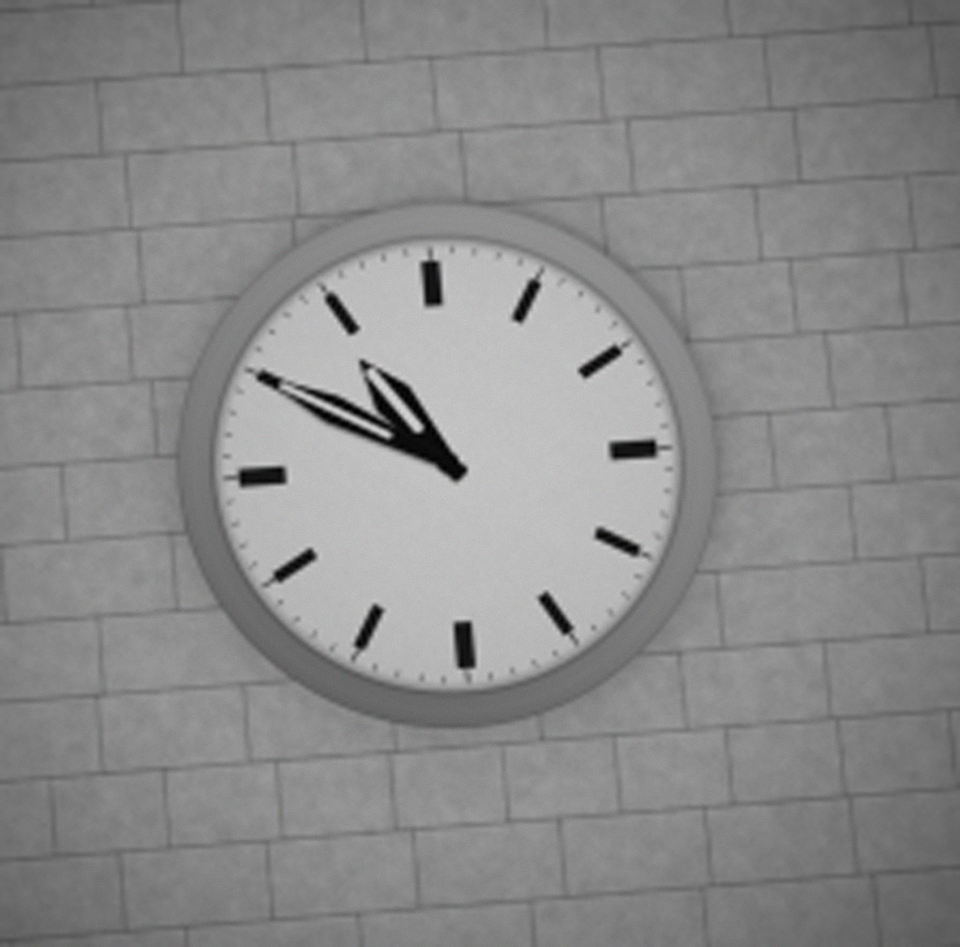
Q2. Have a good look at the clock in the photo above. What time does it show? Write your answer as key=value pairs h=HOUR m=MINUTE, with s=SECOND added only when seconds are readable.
h=10 m=50
